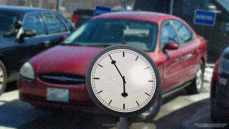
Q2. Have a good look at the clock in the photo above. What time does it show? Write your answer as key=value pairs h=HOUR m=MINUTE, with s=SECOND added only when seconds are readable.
h=5 m=55
